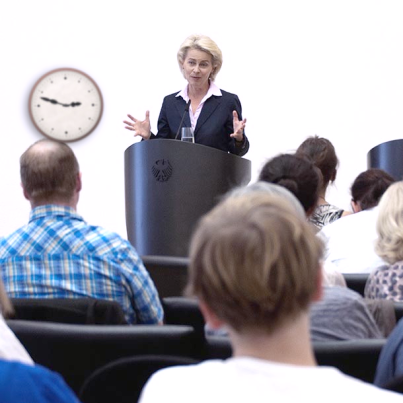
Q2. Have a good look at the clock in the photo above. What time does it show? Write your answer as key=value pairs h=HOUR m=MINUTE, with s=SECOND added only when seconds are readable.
h=2 m=48
